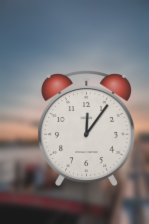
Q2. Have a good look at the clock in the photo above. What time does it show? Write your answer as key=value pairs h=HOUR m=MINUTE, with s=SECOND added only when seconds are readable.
h=12 m=6
